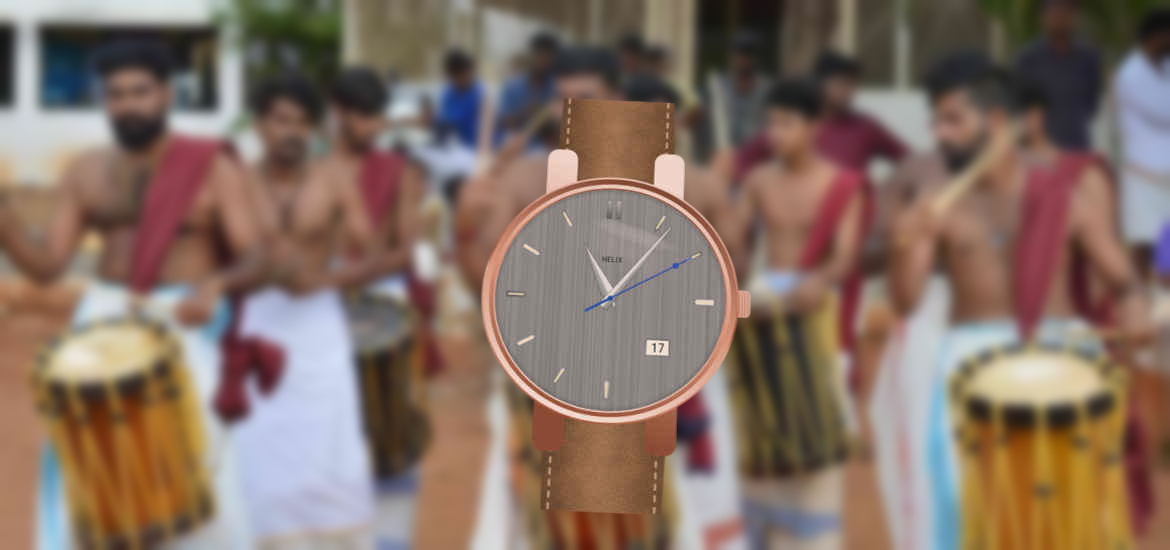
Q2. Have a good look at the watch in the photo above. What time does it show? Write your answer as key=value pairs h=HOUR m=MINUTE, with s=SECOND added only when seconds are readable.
h=11 m=6 s=10
